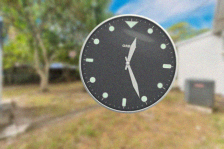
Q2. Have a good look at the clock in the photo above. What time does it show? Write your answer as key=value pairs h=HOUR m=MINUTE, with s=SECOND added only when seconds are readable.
h=12 m=26
